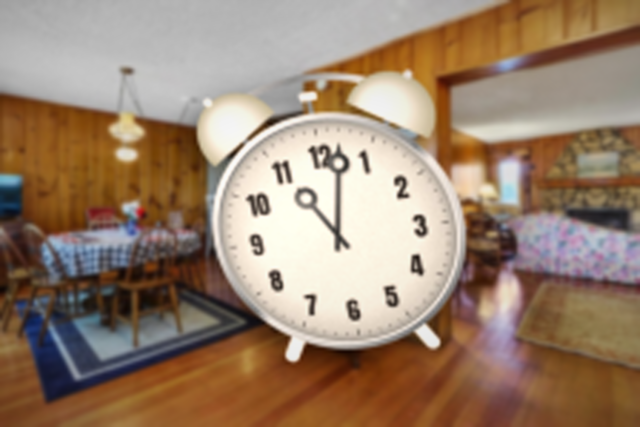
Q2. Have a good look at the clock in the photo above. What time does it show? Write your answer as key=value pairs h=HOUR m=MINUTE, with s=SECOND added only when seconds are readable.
h=11 m=2
